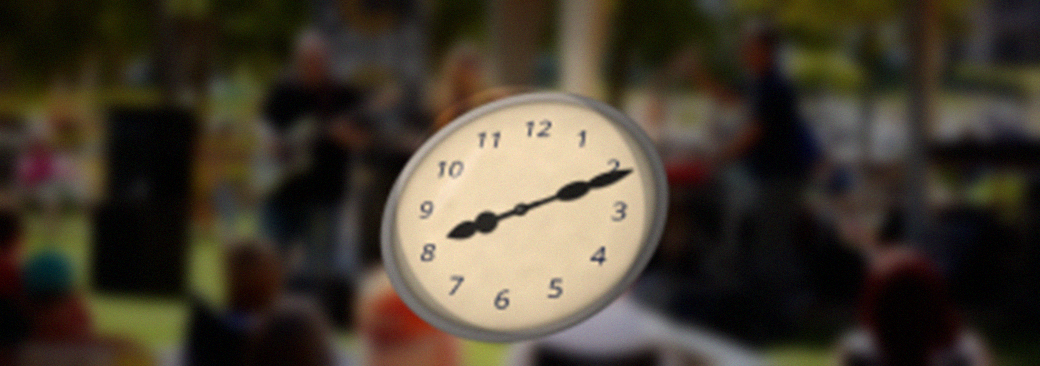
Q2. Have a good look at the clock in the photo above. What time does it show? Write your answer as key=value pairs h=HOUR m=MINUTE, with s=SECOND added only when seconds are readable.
h=8 m=11
